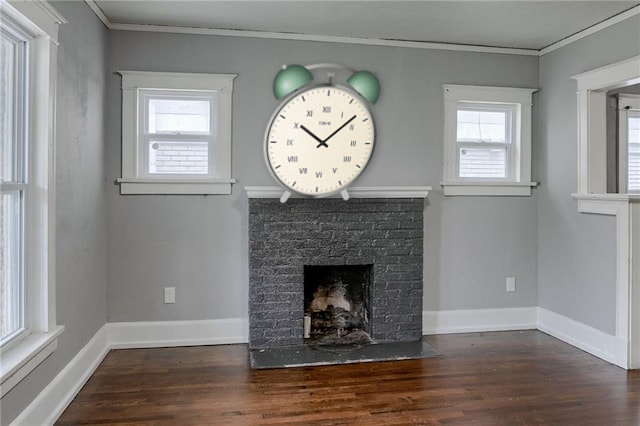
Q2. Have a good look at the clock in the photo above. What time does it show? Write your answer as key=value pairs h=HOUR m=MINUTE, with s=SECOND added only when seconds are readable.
h=10 m=8
